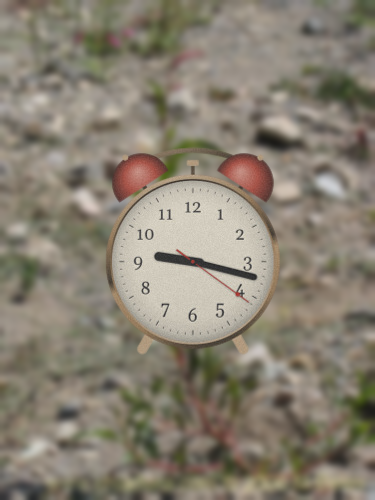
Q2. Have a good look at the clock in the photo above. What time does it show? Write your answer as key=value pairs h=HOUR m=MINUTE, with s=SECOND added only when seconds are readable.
h=9 m=17 s=21
